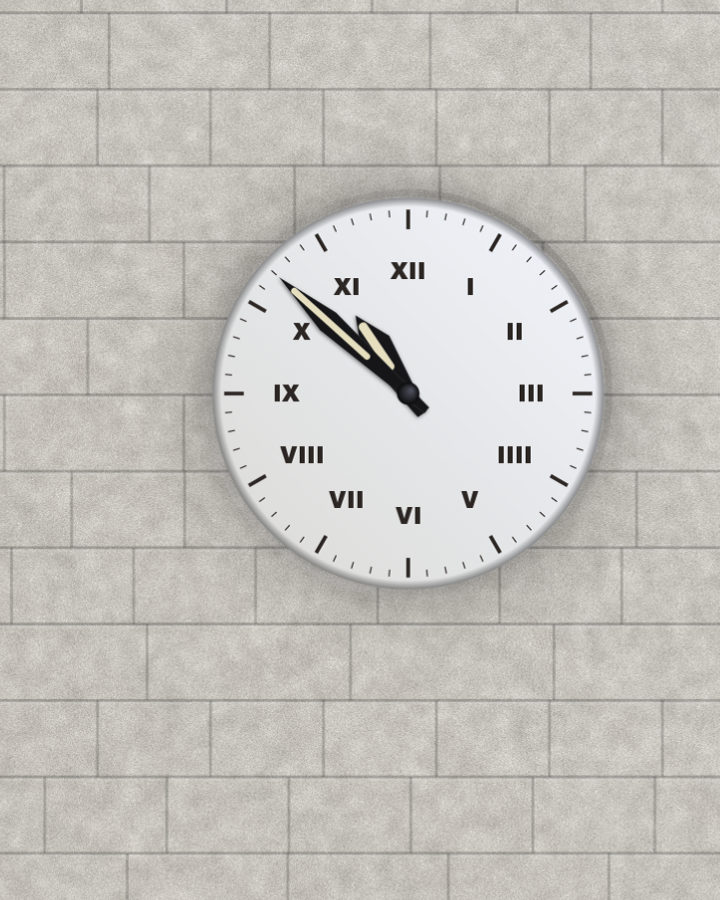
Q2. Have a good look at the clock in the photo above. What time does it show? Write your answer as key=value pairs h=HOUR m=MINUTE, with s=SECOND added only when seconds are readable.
h=10 m=52
